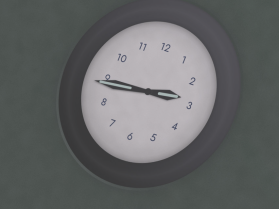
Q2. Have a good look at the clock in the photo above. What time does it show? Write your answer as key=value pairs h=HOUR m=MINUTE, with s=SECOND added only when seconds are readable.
h=2 m=44
